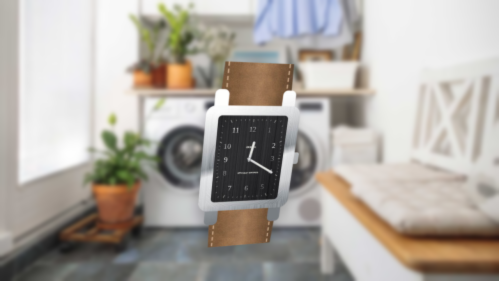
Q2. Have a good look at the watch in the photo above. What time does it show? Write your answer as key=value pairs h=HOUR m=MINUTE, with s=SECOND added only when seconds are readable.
h=12 m=20
